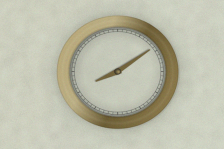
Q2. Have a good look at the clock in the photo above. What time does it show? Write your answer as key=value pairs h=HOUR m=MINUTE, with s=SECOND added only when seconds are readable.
h=8 m=9
